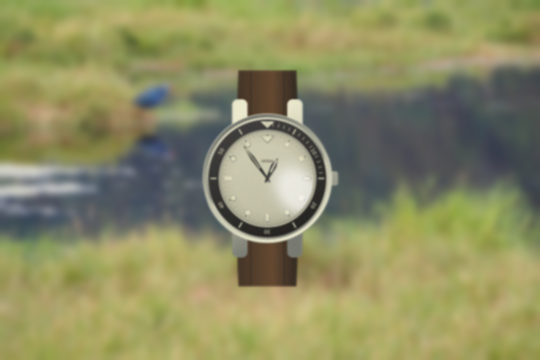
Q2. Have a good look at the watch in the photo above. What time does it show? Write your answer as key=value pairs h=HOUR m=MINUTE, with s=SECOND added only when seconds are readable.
h=12 m=54
